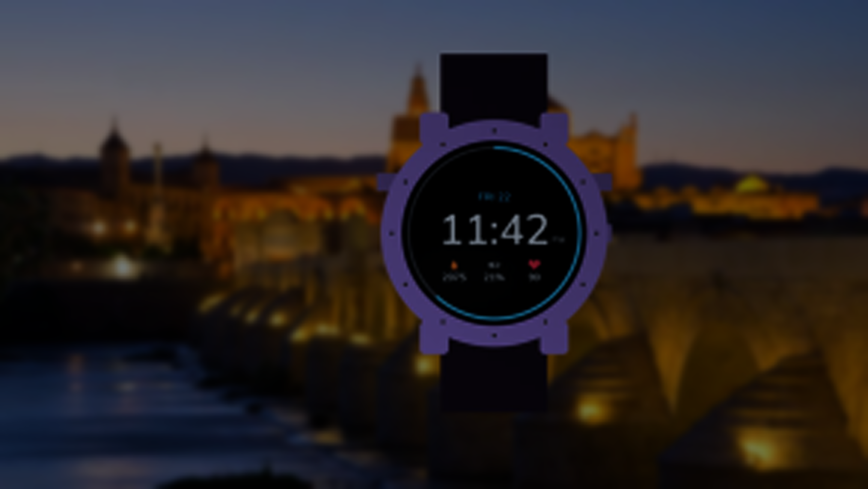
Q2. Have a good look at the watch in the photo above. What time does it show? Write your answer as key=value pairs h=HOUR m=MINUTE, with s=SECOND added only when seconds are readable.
h=11 m=42
